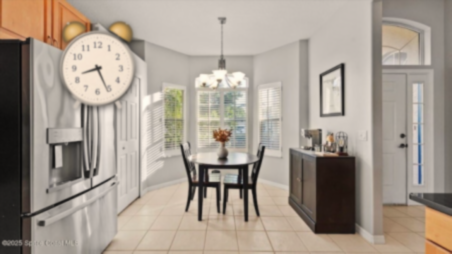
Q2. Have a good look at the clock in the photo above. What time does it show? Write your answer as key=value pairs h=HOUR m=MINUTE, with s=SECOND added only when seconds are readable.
h=8 m=26
